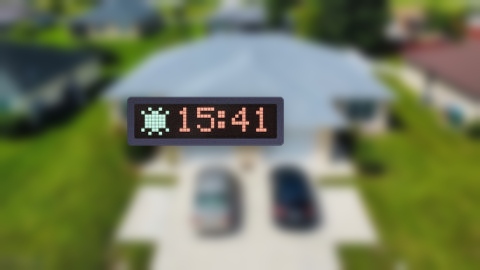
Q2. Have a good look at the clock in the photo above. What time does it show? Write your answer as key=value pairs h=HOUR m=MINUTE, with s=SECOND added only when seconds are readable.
h=15 m=41
